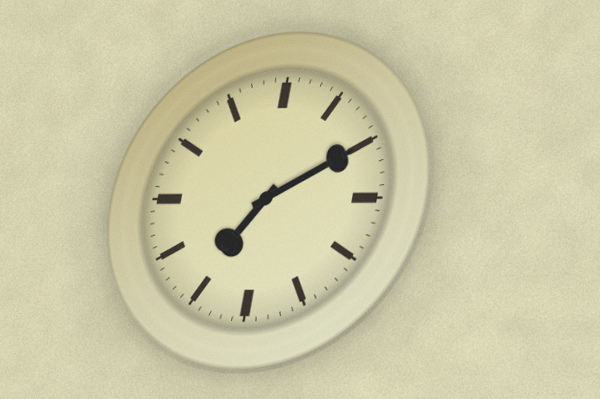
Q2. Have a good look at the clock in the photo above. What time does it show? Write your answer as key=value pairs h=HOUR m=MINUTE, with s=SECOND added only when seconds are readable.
h=7 m=10
